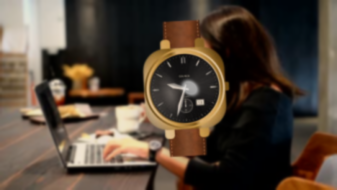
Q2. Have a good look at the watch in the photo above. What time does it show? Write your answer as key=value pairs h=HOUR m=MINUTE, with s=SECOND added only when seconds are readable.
h=9 m=33
